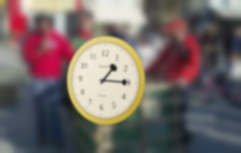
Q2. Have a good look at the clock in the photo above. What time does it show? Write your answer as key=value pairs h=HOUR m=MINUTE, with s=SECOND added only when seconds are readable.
h=1 m=15
